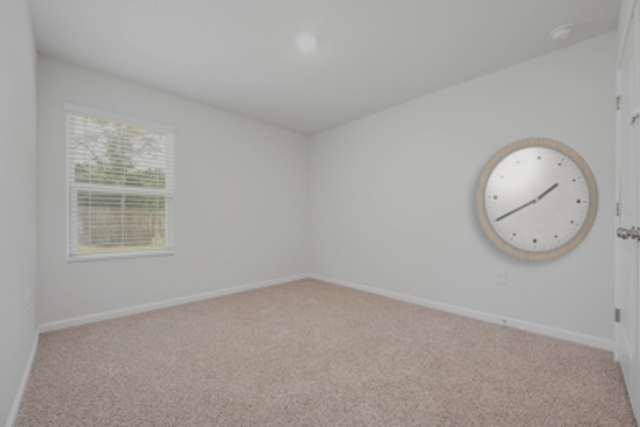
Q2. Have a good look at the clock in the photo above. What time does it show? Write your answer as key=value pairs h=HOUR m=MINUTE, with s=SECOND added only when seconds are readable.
h=1 m=40
